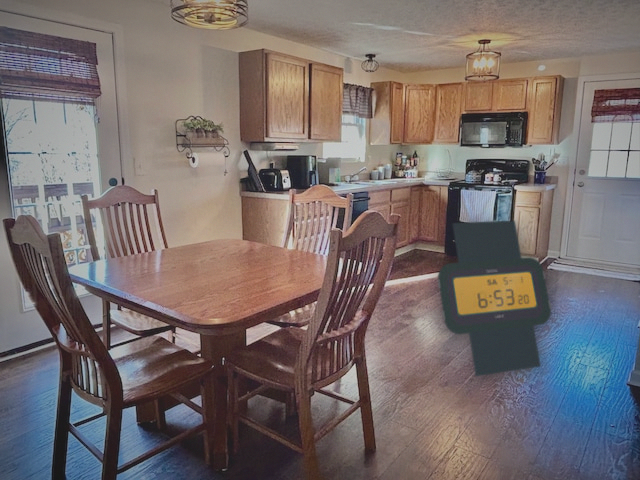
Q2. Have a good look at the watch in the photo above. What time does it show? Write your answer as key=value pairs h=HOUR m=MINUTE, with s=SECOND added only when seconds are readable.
h=6 m=53
